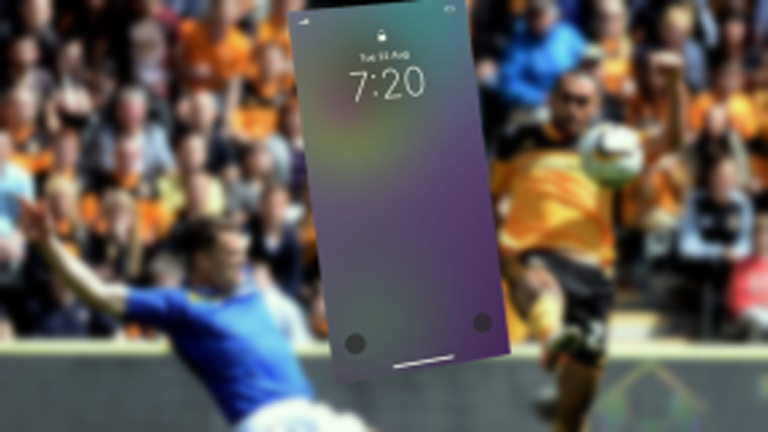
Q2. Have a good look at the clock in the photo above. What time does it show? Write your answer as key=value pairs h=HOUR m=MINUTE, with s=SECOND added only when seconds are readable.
h=7 m=20
